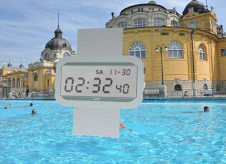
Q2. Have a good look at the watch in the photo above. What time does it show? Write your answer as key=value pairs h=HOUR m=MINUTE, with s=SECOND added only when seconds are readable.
h=2 m=32 s=40
